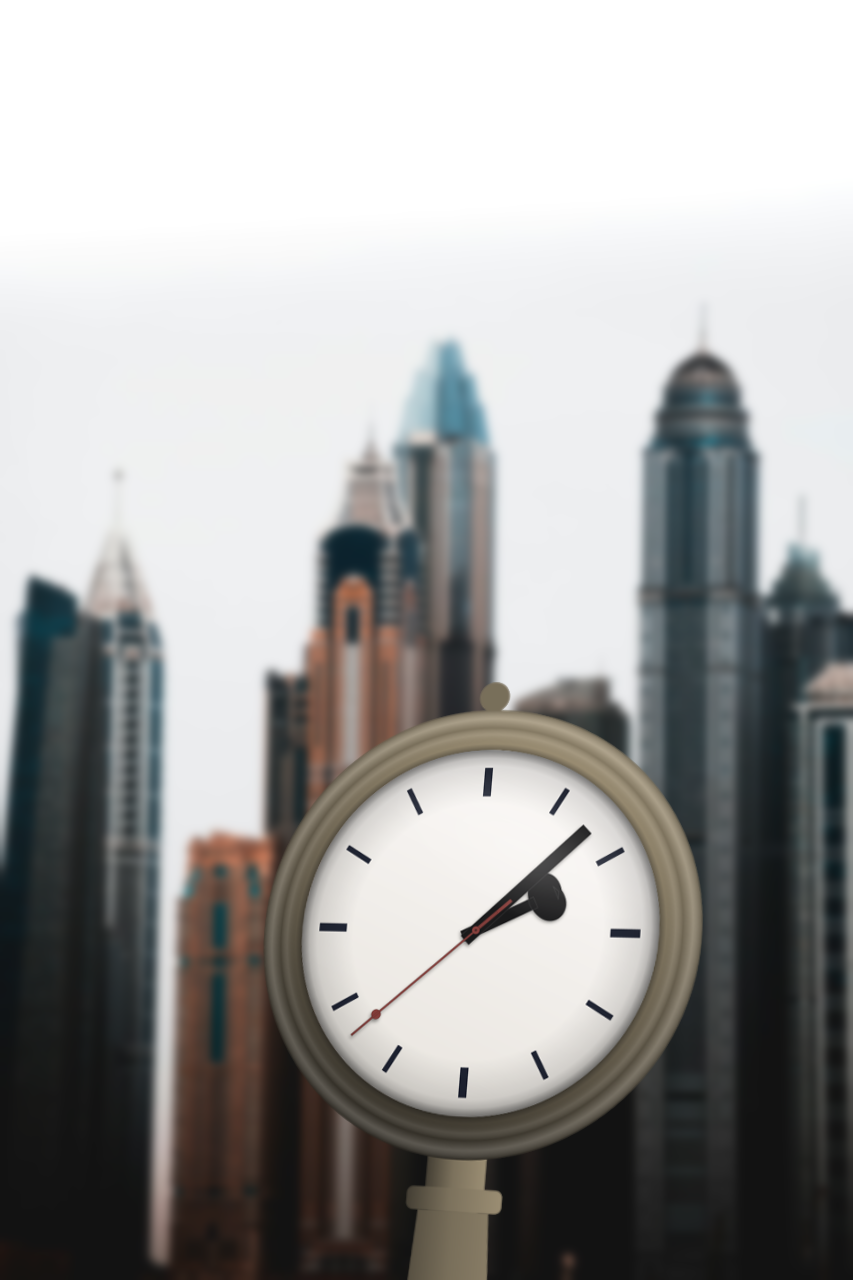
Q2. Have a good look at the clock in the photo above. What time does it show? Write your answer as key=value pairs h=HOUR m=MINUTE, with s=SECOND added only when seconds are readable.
h=2 m=7 s=38
